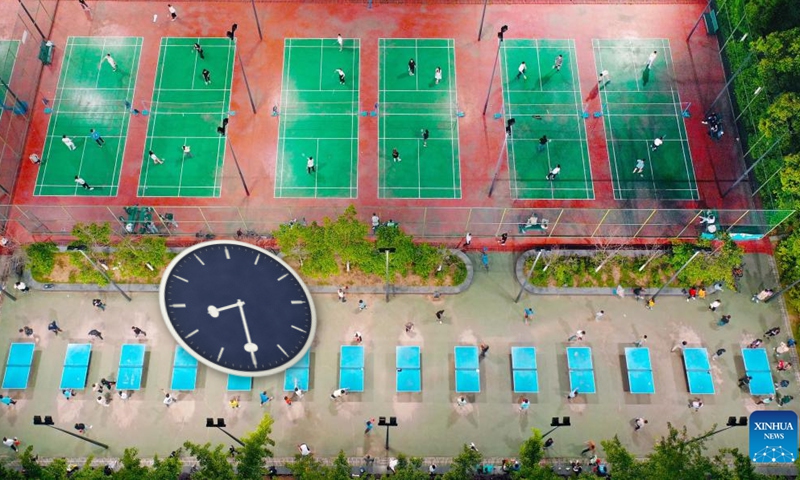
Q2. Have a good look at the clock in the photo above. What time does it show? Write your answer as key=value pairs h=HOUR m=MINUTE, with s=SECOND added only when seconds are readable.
h=8 m=30
